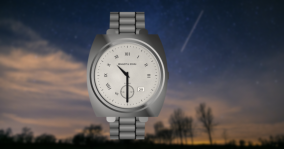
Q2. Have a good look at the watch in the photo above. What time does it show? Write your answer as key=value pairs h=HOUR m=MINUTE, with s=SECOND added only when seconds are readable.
h=10 m=30
